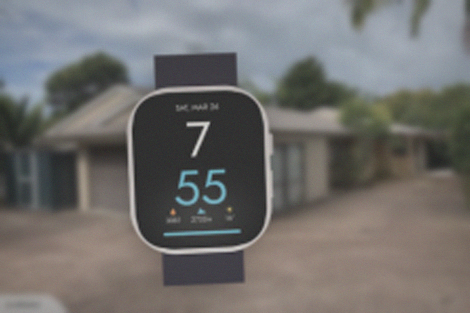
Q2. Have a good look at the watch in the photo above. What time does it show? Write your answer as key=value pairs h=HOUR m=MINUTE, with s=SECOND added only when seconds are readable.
h=7 m=55
